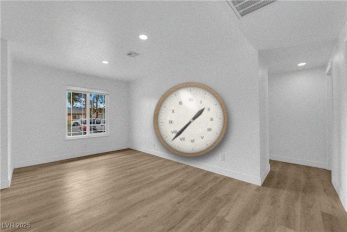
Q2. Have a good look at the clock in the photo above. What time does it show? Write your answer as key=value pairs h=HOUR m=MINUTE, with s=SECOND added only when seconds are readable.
h=1 m=38
